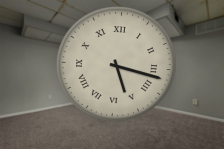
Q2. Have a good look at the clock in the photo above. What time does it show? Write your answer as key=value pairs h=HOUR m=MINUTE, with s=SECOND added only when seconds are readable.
h=5 m=17
